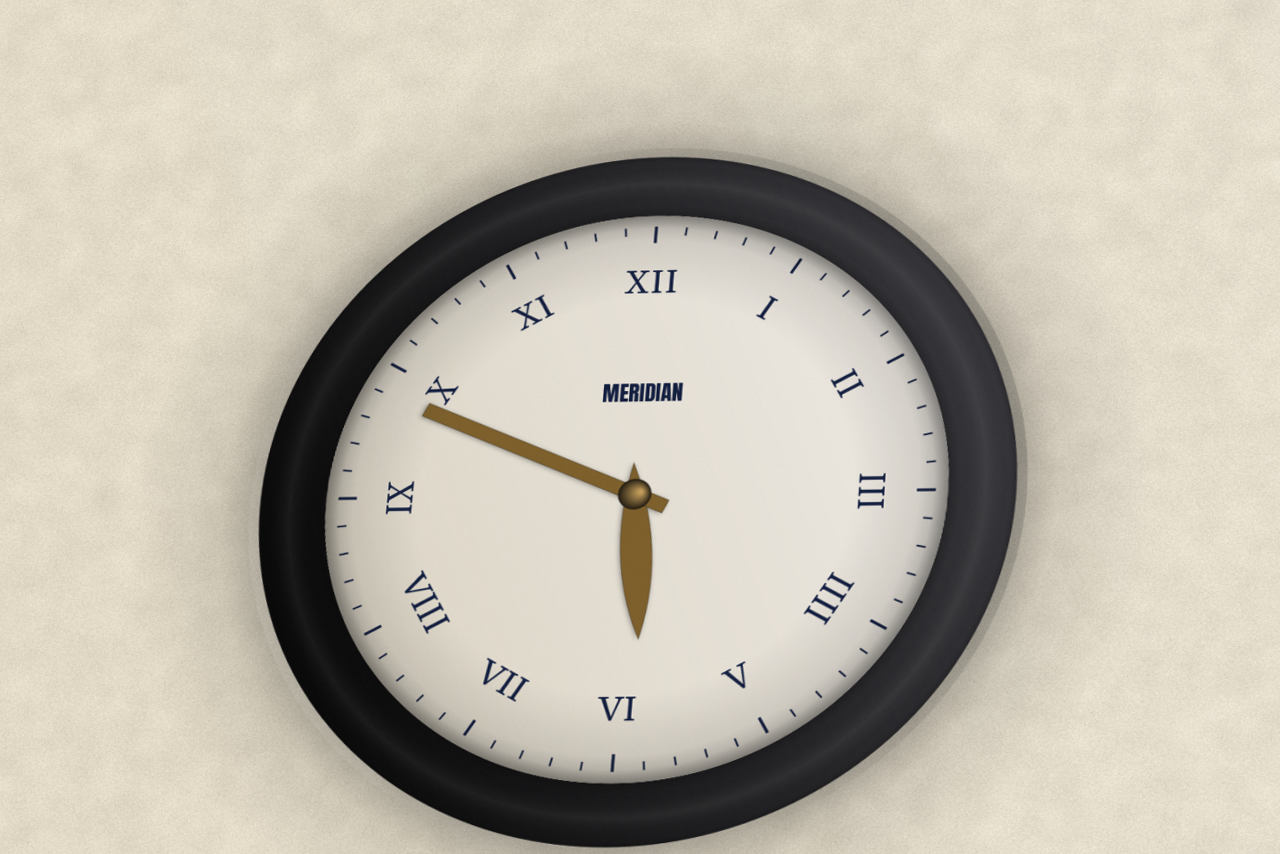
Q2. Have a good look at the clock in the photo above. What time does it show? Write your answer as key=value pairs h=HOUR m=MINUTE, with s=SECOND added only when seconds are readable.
h=5 m=49
